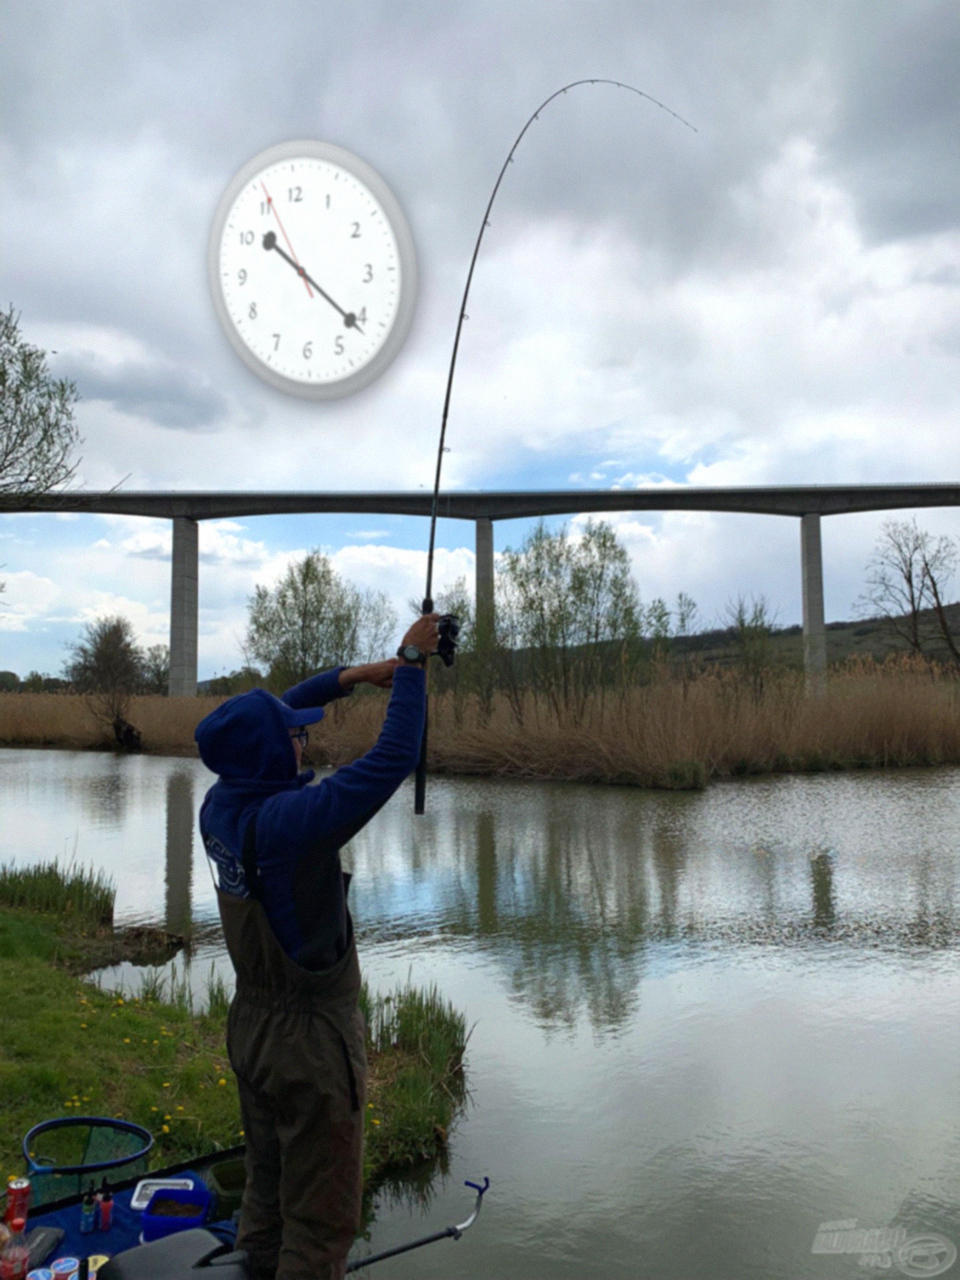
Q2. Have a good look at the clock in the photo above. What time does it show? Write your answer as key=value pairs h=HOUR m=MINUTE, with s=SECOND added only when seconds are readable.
h=10 m=21 s=56
